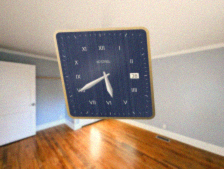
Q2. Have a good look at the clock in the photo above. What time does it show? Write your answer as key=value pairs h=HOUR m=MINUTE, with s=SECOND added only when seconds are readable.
h=5 m=40
